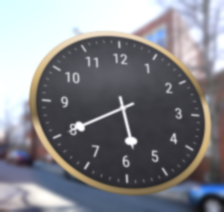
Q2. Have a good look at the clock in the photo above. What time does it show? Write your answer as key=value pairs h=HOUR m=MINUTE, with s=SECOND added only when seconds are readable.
h=5 m=40
